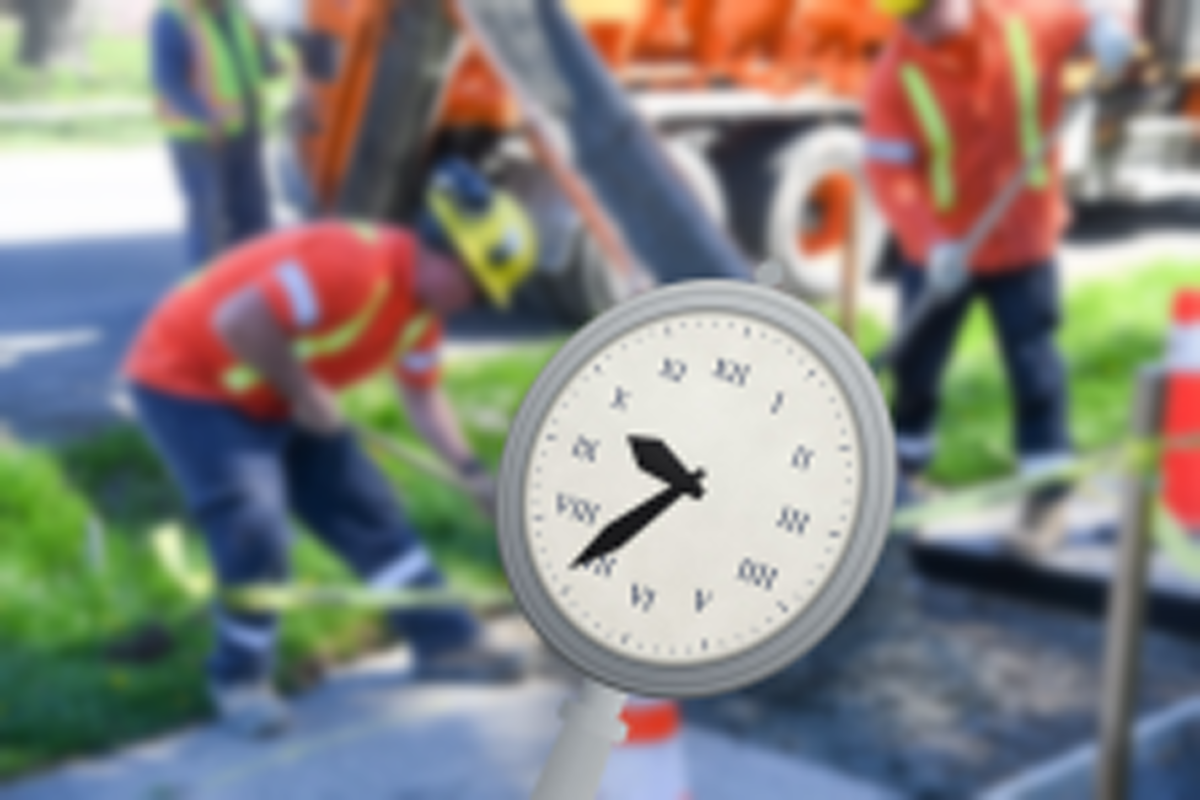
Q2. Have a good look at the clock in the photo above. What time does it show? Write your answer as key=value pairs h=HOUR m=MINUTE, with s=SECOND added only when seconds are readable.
h=9 m=36
